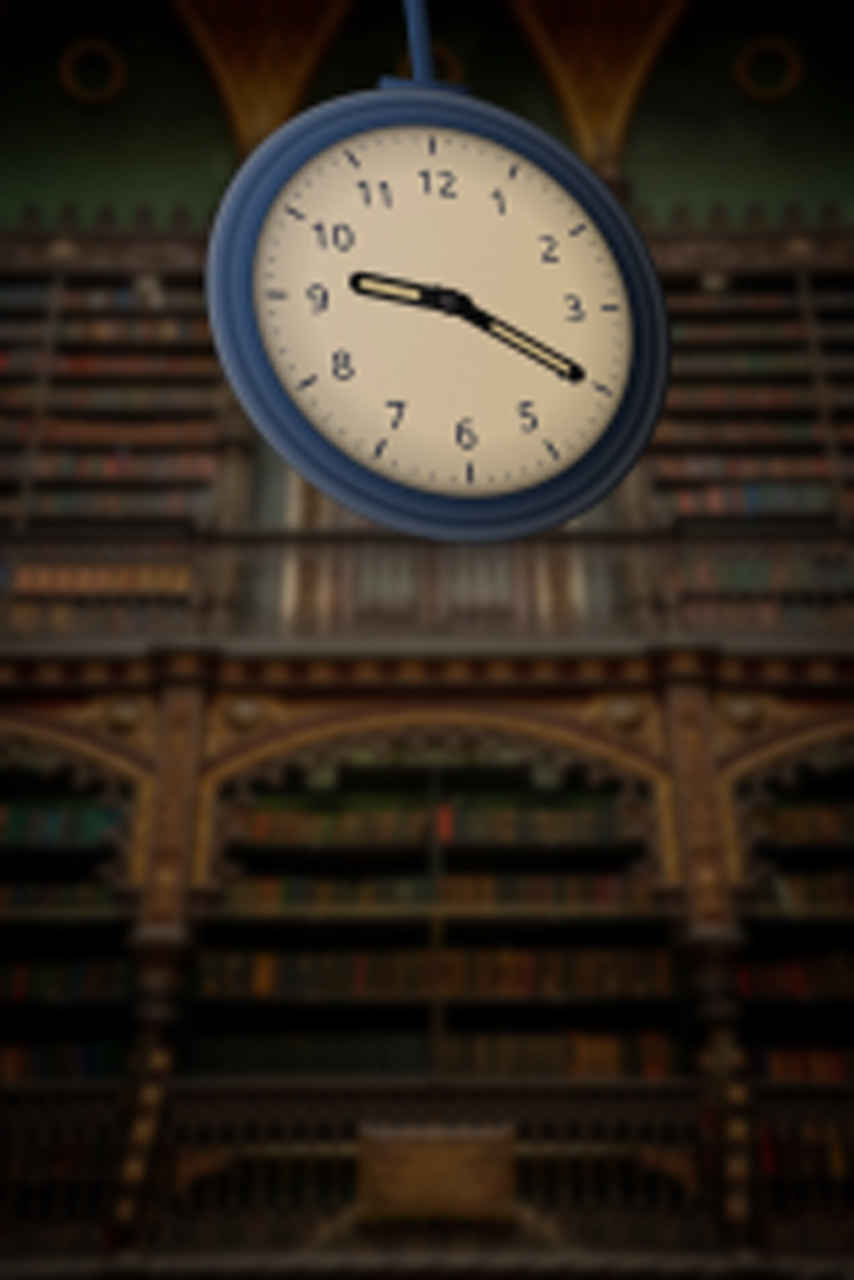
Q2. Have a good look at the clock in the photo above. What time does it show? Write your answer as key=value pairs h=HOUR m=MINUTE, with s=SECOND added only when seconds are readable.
h=9 m=20
